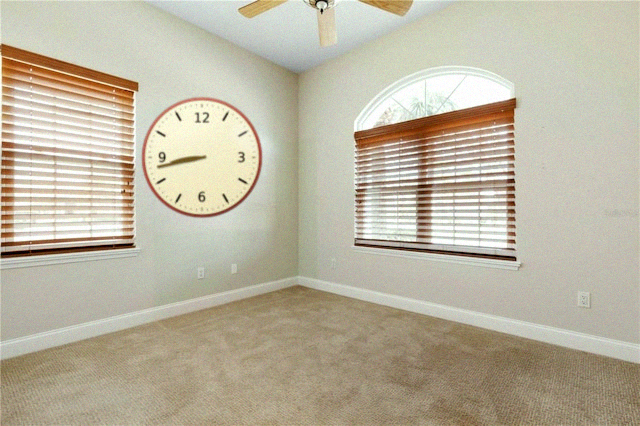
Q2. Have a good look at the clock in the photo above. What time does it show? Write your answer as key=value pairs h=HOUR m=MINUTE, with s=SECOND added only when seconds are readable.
h=8 m=43
